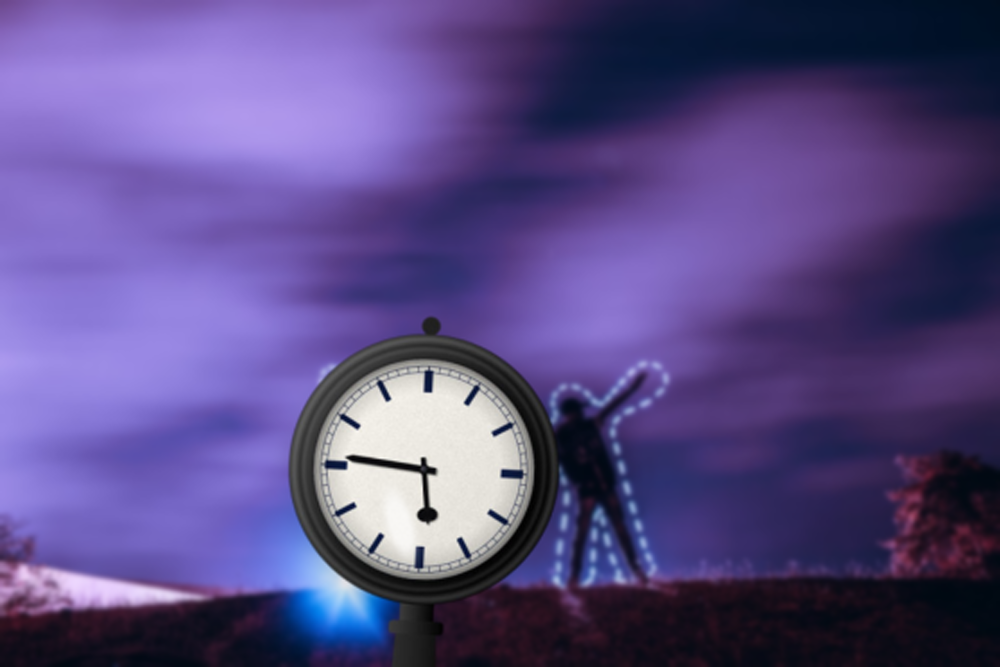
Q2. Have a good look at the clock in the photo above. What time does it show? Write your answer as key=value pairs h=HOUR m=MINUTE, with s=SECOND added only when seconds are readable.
h=5 m=46
